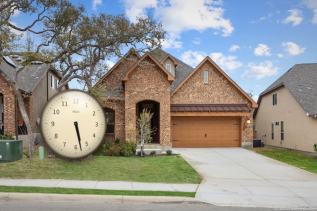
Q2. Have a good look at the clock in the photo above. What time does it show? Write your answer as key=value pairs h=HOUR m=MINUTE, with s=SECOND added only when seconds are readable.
h=5 m=28
